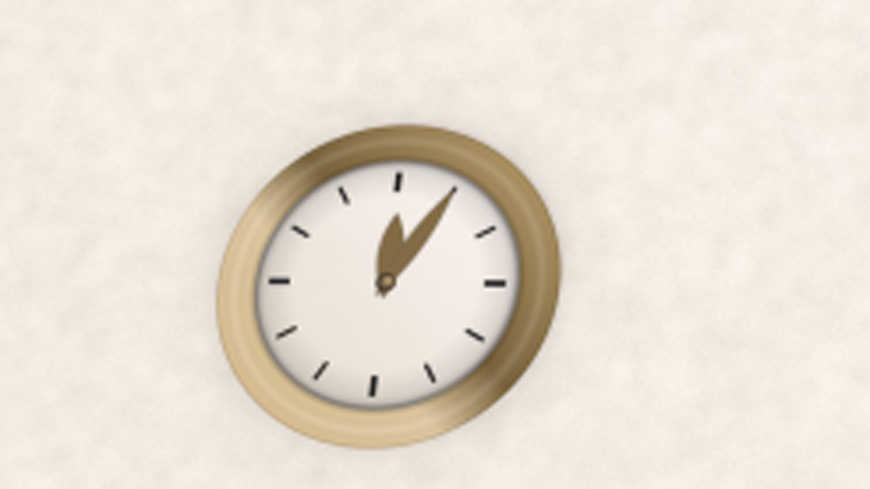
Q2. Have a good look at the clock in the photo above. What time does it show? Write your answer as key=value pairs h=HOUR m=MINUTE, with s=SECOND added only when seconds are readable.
h=12 m=5
